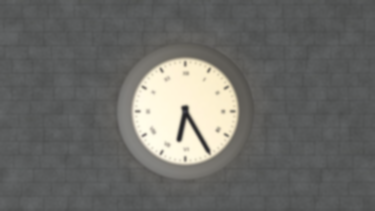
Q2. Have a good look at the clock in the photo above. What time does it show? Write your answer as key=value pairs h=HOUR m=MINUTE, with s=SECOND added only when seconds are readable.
h=6 m=25
